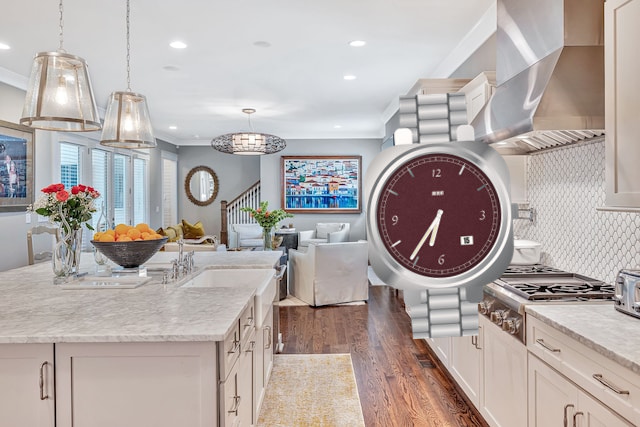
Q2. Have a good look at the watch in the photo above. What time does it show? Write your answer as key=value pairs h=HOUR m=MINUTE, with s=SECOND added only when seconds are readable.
h=6 m=36
